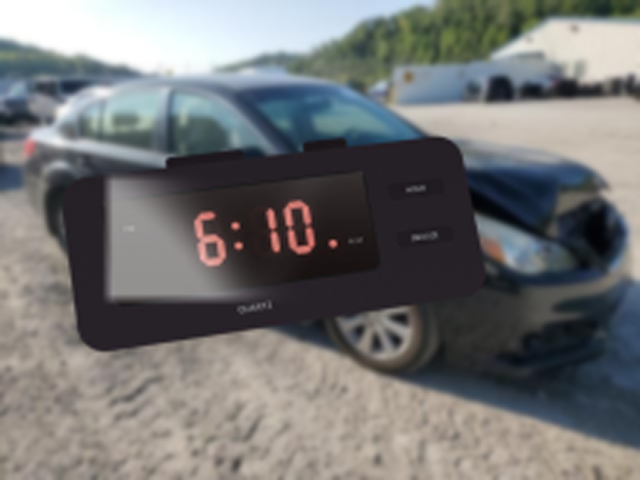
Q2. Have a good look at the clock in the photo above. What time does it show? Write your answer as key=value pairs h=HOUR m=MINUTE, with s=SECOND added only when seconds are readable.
h=6 m=10
